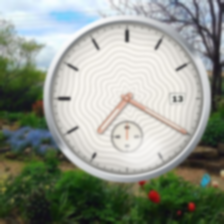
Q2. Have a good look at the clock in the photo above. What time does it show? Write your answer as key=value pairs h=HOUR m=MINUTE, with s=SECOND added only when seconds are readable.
h=7 m=20
